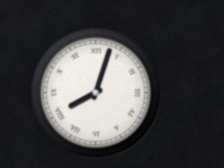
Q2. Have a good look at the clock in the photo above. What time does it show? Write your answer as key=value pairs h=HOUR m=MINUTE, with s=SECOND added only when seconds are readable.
h=8 m=3
